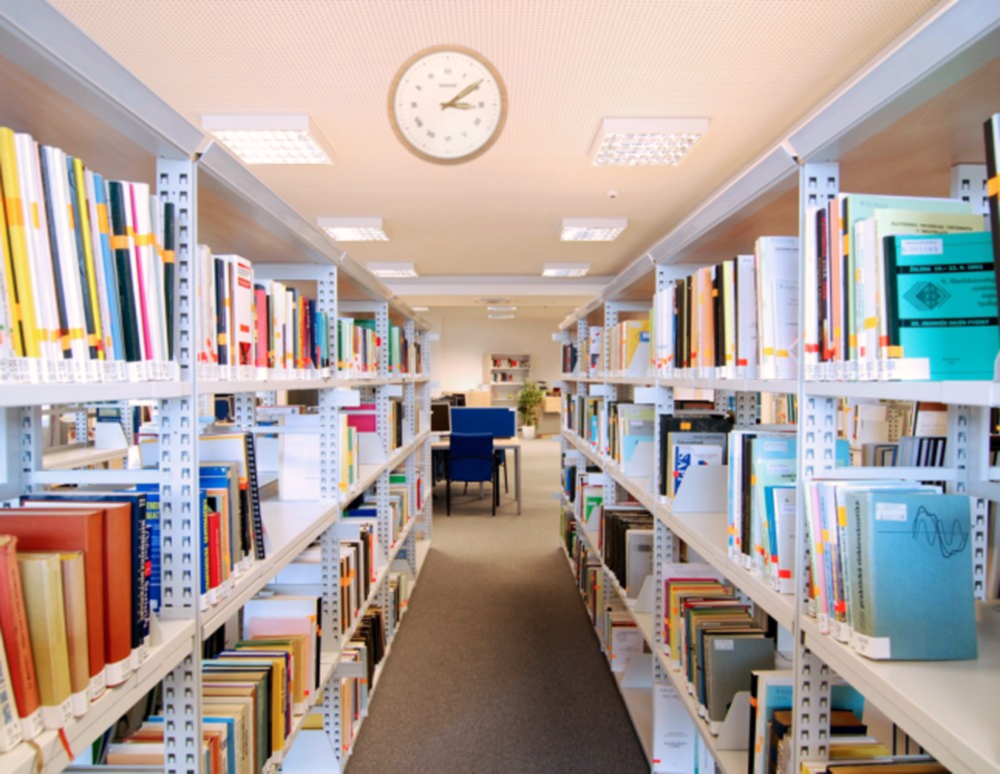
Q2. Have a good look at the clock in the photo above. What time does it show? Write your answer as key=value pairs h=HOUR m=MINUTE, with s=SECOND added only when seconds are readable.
h=3 m=9
